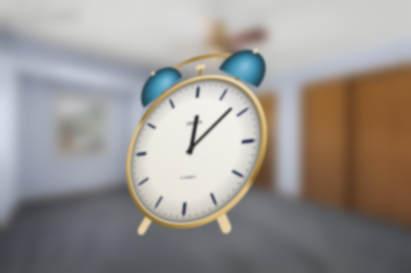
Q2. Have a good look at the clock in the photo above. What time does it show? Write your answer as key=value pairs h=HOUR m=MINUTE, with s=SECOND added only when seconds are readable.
h=12 m=8
